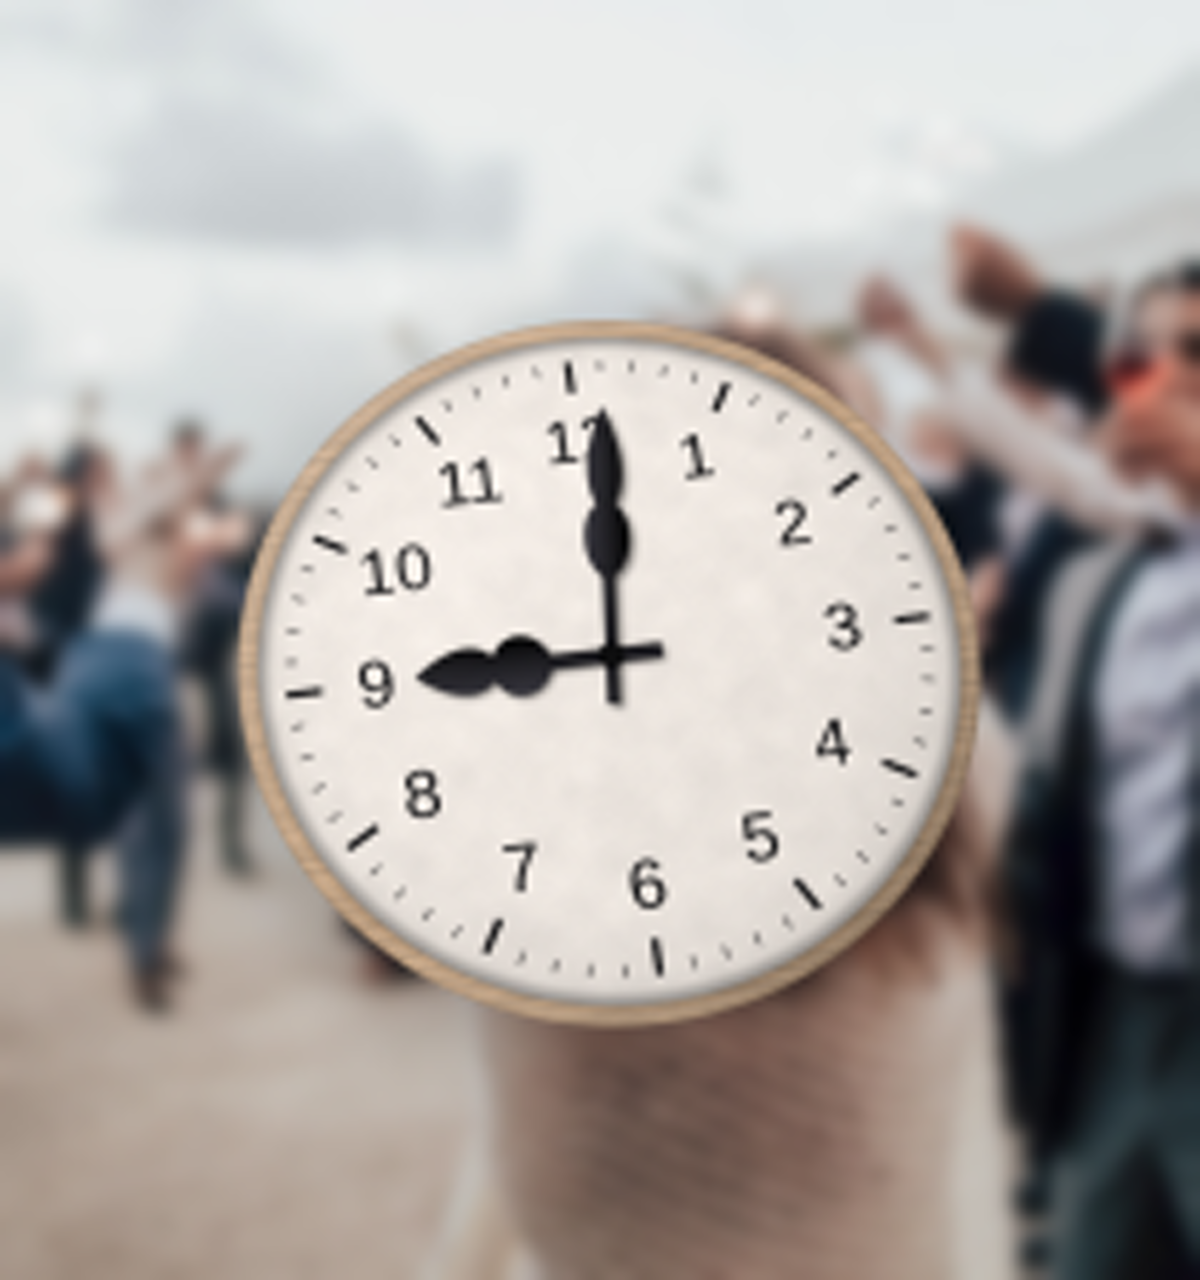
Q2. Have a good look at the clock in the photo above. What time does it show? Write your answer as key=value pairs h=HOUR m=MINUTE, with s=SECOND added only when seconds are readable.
h=9 m=1
